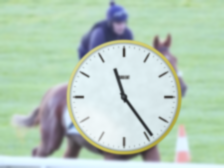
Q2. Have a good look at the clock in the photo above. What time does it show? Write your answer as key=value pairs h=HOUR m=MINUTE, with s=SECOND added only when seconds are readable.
h=11 m=24
